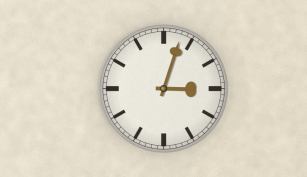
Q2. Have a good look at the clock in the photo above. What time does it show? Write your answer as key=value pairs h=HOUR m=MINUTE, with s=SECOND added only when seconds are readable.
h=3 m=3
